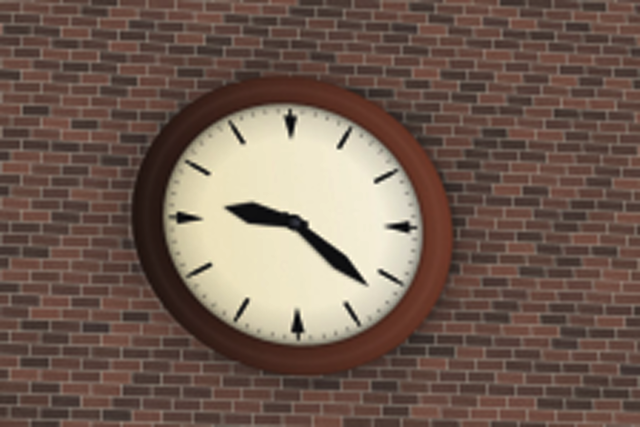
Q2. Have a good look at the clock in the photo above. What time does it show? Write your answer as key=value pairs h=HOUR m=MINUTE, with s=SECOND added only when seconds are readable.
h=9 m=22
